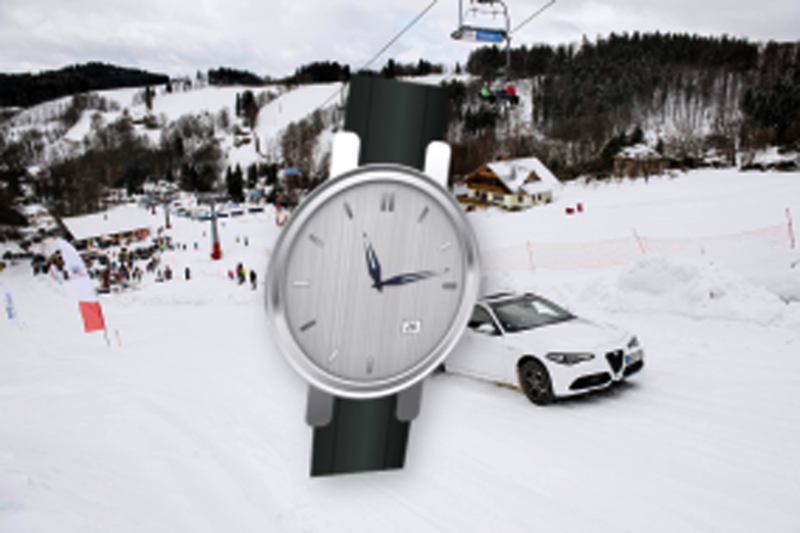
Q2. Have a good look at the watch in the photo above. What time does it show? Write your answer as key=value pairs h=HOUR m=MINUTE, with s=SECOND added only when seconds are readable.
h=11 m=13
